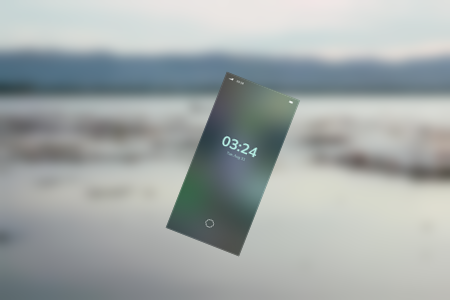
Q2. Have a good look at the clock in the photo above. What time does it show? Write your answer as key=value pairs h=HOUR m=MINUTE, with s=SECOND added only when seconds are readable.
h=3 m=24
